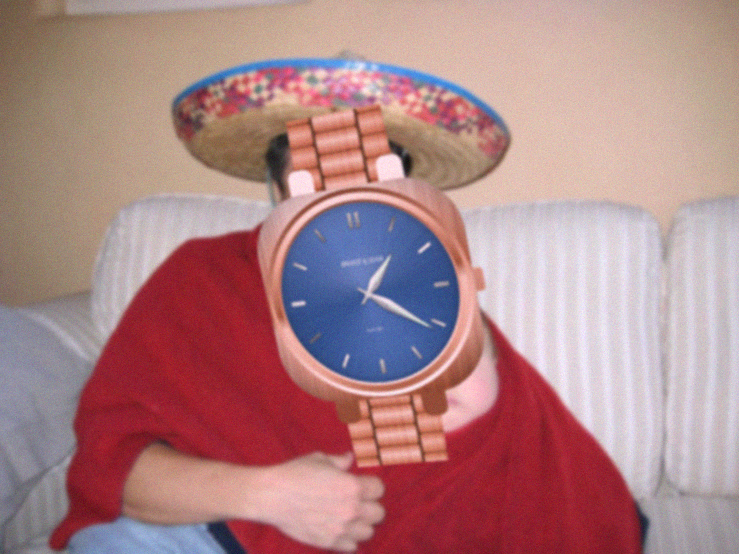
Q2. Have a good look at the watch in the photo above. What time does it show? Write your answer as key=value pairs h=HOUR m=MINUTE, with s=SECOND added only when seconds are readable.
h=1 m=21
